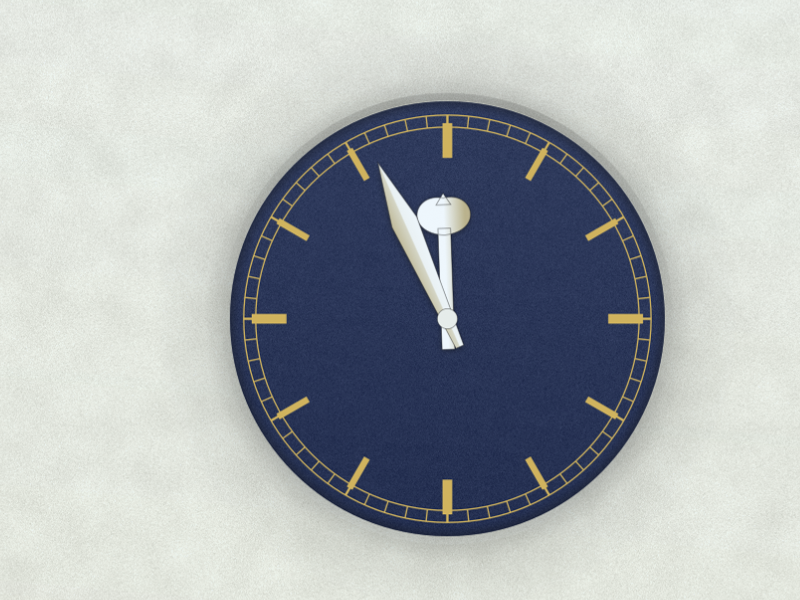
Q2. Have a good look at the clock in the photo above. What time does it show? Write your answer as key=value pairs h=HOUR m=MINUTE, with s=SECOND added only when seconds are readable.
h=11 m=56
